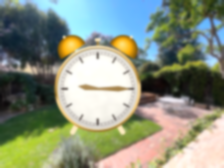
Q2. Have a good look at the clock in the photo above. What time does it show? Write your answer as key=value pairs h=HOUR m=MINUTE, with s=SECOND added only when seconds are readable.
h=9 m=15
